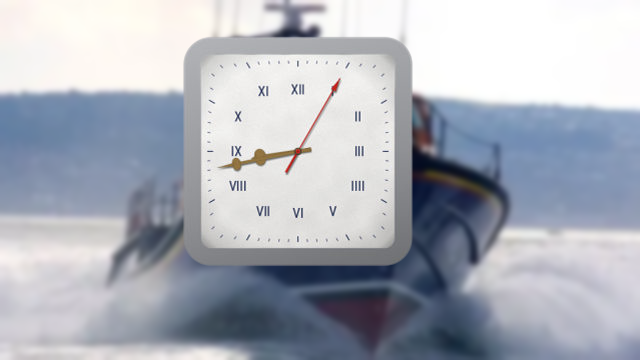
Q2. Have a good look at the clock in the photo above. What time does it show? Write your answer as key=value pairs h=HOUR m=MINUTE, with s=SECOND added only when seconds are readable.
h=8 m=43 s=5
